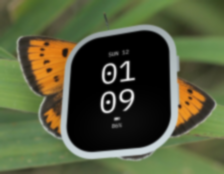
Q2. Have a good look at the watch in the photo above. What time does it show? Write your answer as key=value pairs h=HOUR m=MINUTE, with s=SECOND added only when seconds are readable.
h=1 m=9
